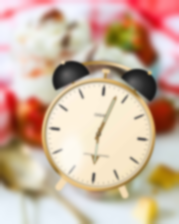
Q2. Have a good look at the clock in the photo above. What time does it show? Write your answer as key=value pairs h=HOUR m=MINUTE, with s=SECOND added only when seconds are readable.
h=6 m=3
